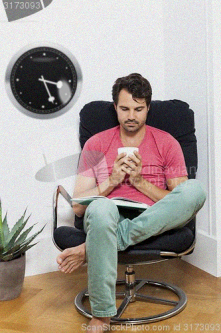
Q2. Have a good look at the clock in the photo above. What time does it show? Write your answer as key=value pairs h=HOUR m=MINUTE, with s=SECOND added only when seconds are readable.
h=3 m=26
